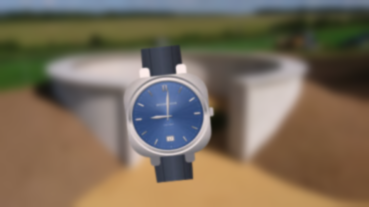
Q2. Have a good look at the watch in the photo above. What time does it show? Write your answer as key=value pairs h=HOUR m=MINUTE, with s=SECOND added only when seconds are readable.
h=9 m=1
